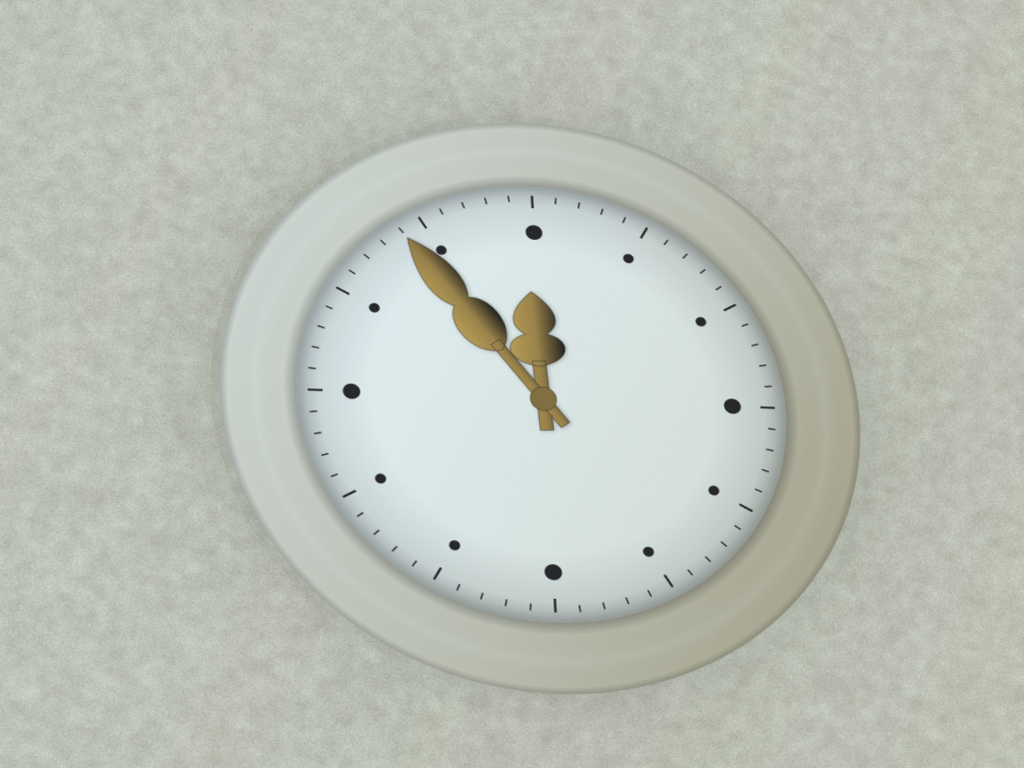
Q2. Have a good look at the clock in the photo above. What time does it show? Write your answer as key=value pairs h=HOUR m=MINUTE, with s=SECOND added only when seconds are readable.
h=11 m=54
